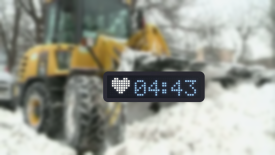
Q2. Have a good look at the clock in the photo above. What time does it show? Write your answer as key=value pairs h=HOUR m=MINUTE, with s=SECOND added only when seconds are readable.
h=4 m=43
